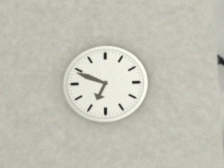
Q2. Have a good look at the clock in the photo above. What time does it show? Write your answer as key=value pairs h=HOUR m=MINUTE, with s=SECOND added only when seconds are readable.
h=6 m=49
